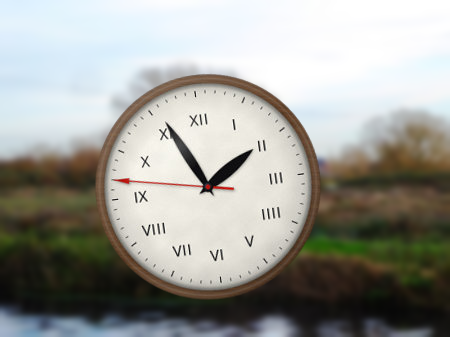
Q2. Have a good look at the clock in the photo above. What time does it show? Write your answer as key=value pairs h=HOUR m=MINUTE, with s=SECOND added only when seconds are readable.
h=1 m=55 s=47
